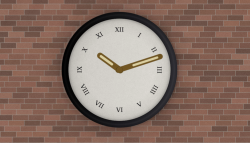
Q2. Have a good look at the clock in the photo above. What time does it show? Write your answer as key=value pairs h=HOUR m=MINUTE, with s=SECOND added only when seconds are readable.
h=10 m=12
